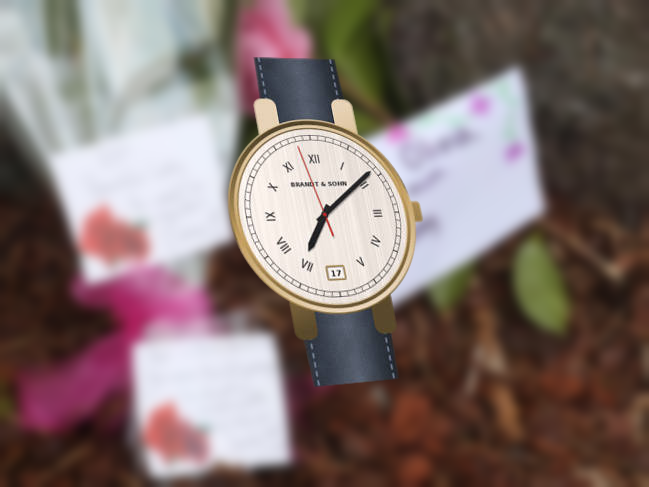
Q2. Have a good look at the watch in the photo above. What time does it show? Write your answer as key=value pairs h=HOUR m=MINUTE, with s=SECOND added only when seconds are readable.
h=7 m=8 s=58
